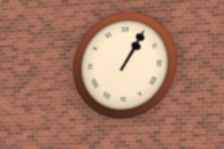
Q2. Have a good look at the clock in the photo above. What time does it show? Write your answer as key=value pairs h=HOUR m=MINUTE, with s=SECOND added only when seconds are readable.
h=1 m=5
